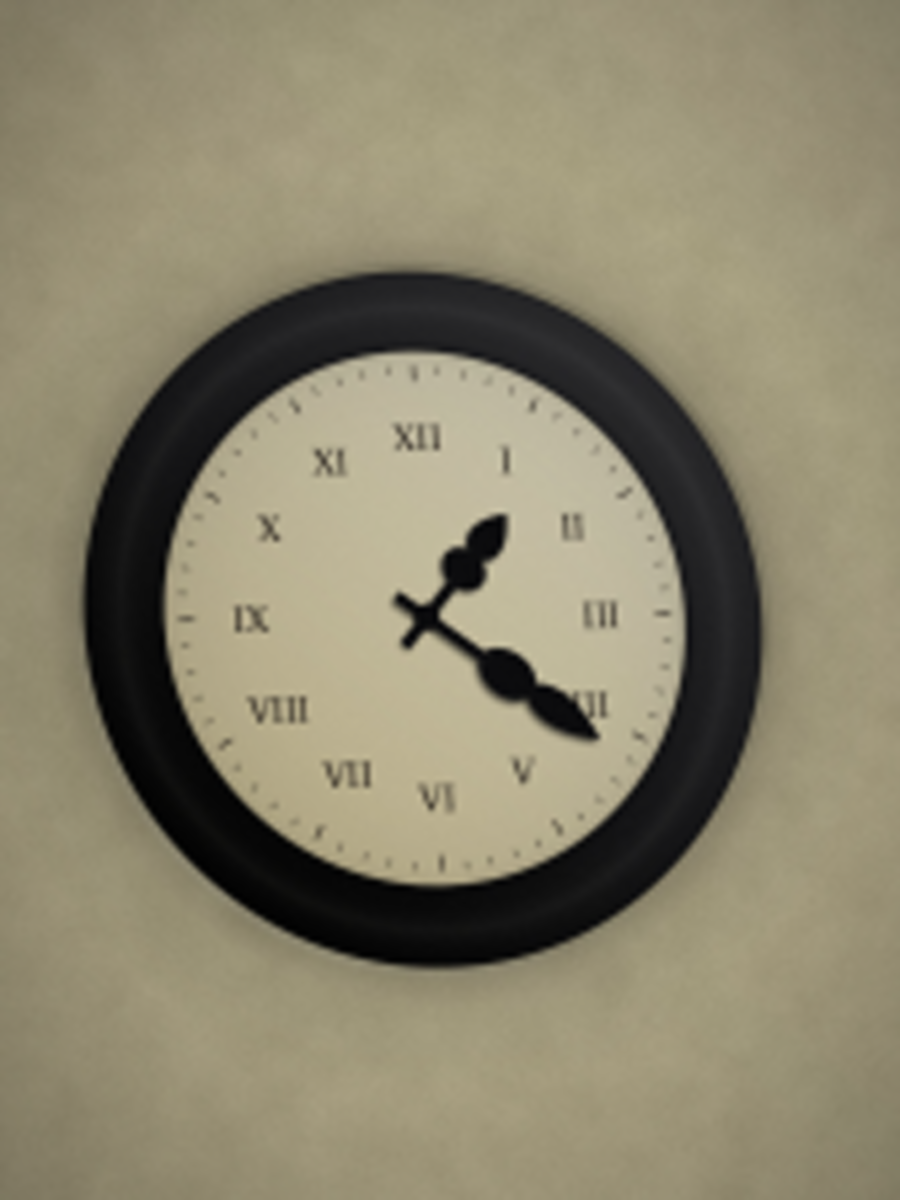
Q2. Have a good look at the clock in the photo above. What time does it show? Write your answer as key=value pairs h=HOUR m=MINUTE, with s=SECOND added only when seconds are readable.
h=1 m=21
